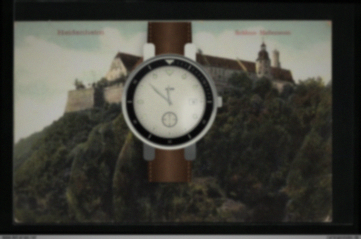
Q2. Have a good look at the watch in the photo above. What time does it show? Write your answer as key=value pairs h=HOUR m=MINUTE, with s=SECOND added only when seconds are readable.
h=11 m=52
